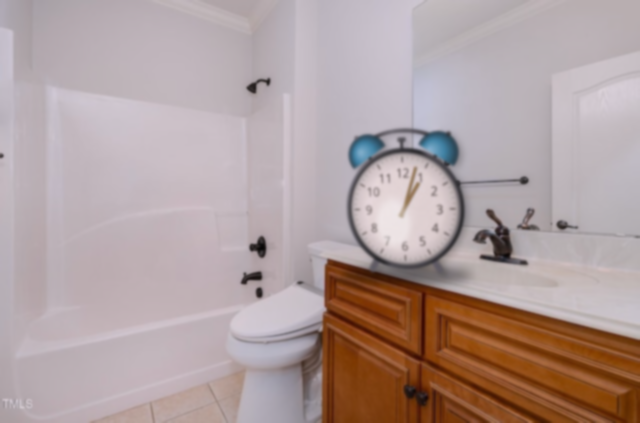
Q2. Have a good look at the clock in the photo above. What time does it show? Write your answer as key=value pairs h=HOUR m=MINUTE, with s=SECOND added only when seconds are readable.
h=1 m=3
